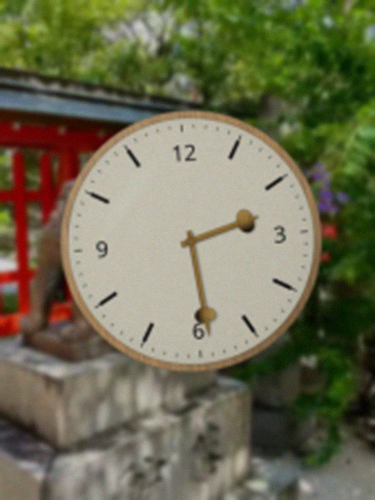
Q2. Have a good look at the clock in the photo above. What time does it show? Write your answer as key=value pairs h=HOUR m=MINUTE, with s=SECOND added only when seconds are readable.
h=2 m=29
